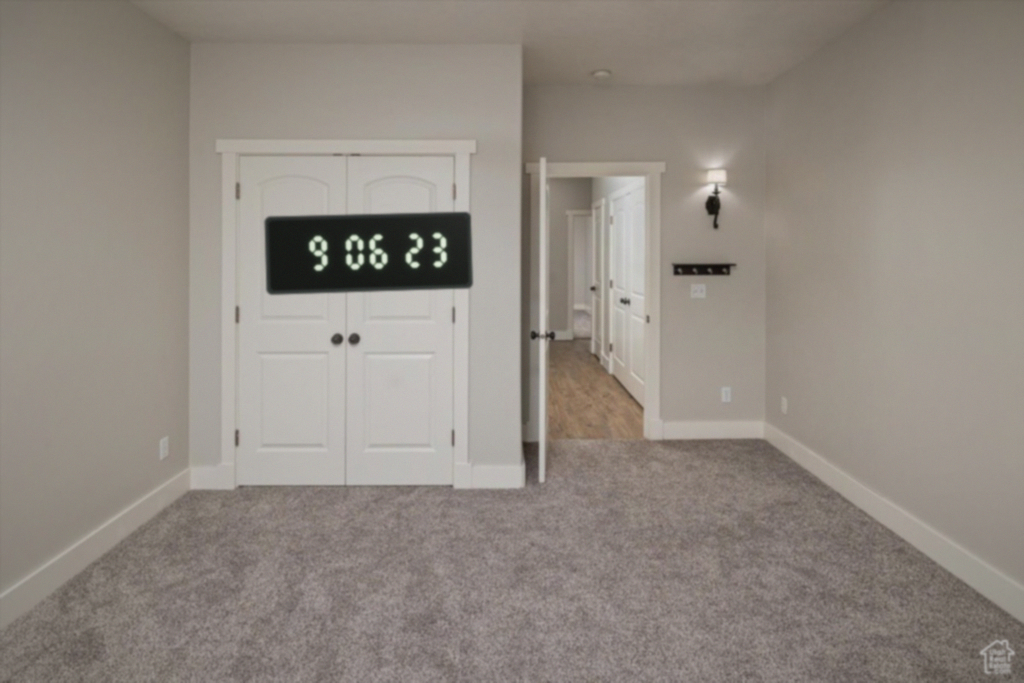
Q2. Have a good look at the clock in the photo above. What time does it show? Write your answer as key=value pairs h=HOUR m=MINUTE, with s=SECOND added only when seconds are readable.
h=9 m=6 s=23
